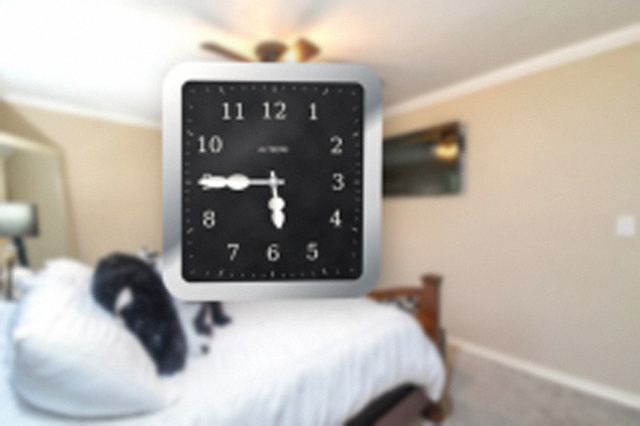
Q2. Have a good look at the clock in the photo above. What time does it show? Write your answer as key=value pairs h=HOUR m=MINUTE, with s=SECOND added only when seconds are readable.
h=5 m=45
